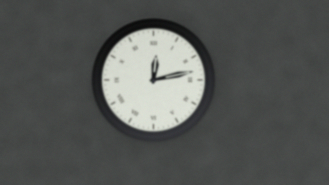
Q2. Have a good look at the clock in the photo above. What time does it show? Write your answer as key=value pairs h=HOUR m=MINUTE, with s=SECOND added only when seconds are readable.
h=12 m=13
